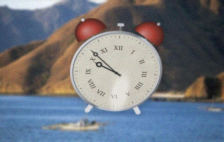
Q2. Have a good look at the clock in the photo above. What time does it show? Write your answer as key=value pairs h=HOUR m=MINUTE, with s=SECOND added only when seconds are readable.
h=9 m=52
